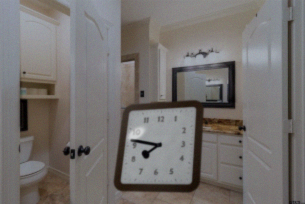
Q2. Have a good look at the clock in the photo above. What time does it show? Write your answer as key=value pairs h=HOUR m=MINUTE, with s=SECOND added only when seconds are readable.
h=7 m=47
